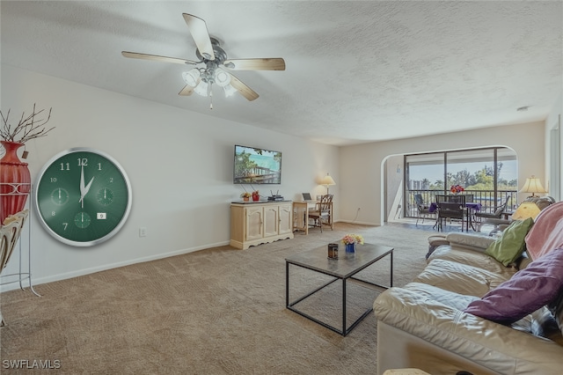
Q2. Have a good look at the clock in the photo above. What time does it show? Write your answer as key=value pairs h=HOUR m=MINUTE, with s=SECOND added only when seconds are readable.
h=1 m=0
